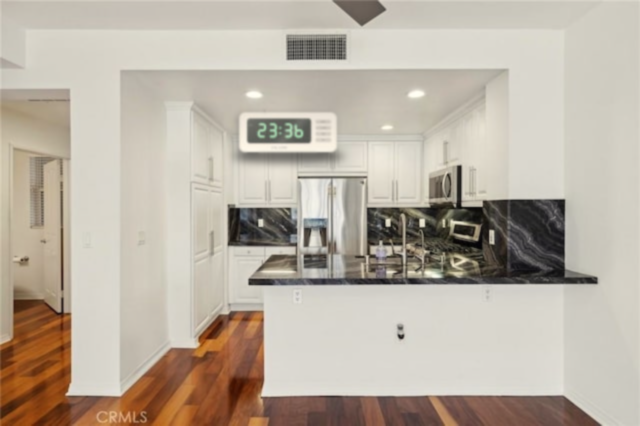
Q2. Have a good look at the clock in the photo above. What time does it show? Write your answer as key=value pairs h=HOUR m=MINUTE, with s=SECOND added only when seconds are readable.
h=23 m=36
